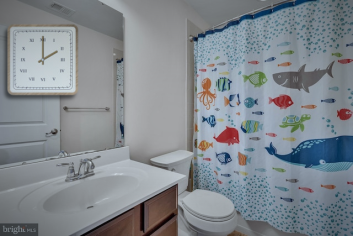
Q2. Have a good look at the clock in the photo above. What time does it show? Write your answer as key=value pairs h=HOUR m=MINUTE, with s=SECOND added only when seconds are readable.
h=2 m=0
